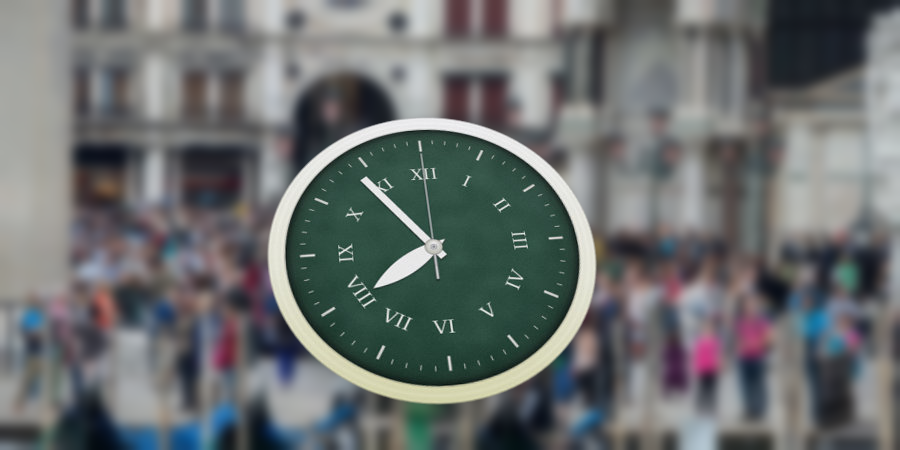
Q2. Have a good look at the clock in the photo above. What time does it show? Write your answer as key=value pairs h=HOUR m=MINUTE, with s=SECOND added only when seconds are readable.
h=7 m=54 s=0
